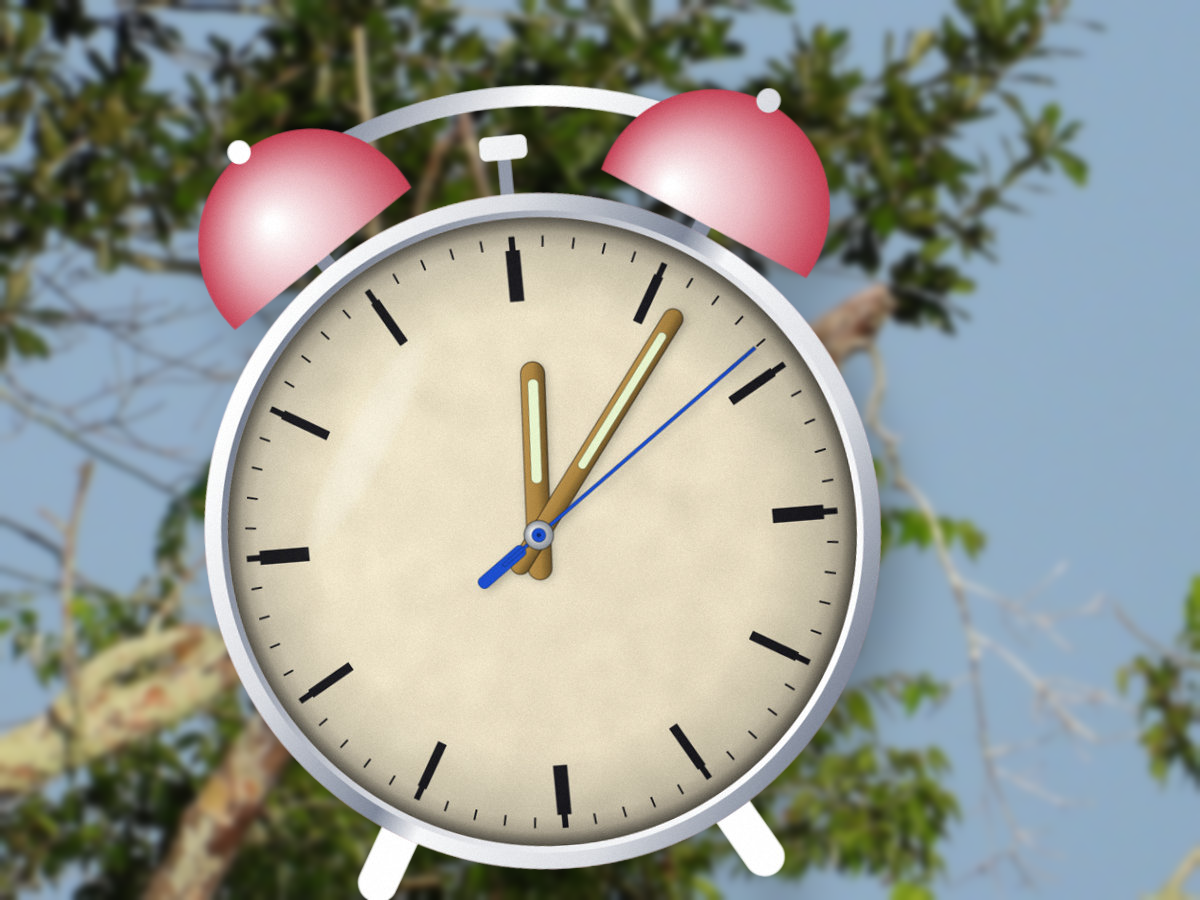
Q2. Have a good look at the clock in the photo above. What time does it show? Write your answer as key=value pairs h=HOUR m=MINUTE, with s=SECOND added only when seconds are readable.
h=12 m=6 s=9
